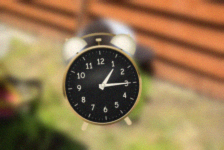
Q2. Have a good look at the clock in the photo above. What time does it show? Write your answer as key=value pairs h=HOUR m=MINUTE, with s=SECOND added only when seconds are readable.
h=1 m=15
